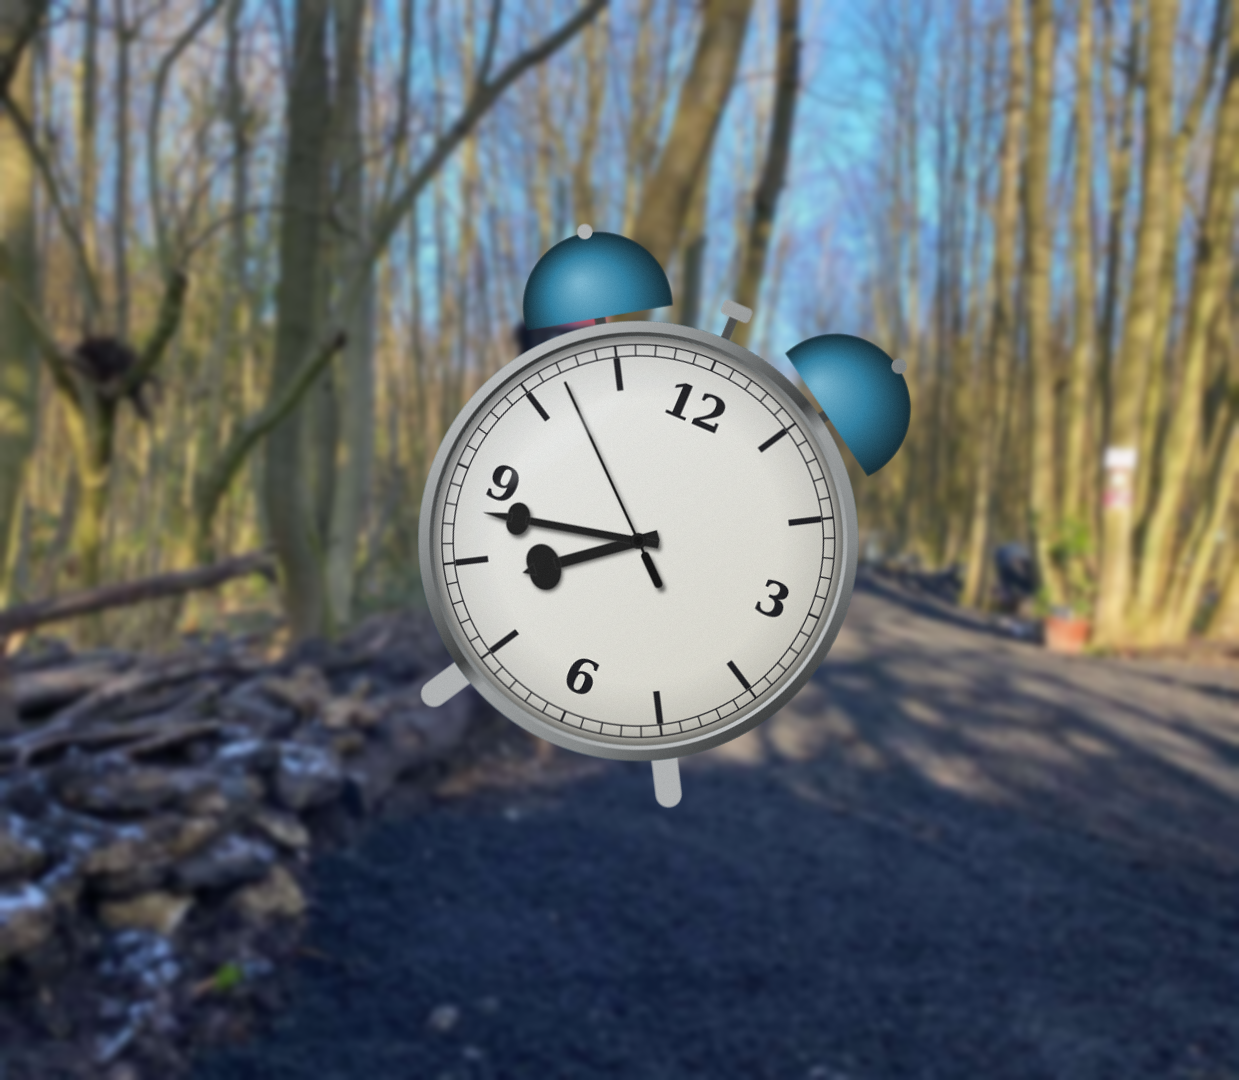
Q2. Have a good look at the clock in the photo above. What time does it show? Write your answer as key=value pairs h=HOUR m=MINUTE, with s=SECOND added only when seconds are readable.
h=7 m=42 s=52
